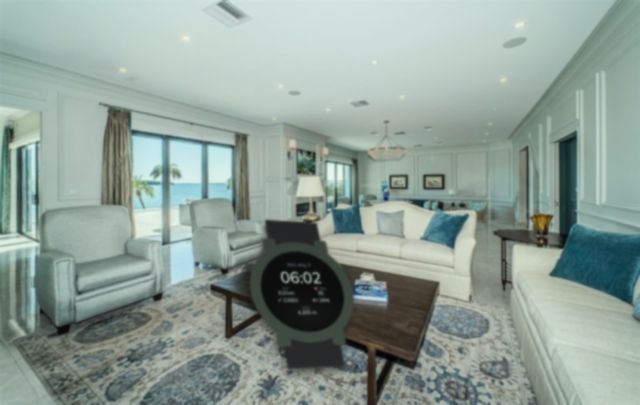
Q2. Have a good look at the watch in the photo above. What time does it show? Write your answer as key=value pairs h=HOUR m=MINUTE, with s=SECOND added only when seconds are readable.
h=6 m=2
